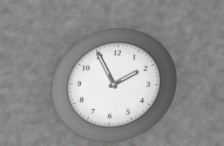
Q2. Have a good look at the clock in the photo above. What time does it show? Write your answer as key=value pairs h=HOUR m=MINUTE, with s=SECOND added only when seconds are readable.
h=1 m=55
